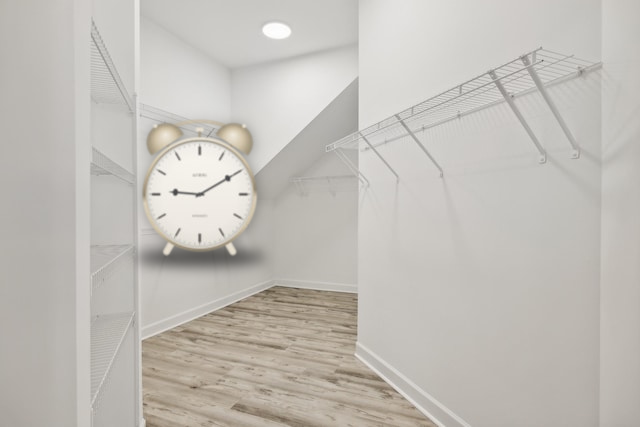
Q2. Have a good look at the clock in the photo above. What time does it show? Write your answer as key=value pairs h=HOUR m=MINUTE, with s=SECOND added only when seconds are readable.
h=9 m=10
